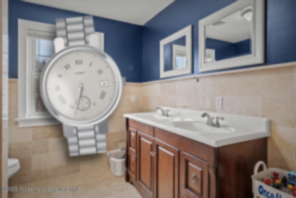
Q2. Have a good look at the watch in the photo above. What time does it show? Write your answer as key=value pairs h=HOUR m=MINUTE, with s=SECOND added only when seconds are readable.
h=6 m=33
